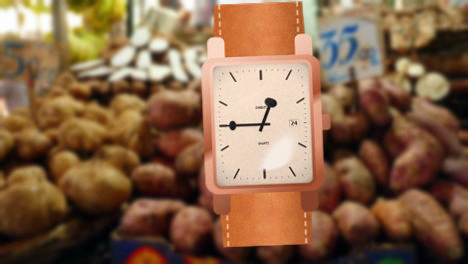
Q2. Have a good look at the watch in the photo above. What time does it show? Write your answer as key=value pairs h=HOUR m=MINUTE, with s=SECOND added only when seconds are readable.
h=12 m=45
